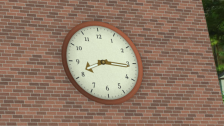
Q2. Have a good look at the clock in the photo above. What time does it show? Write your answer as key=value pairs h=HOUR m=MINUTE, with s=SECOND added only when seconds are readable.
h=8 m=16
